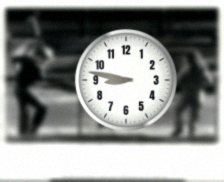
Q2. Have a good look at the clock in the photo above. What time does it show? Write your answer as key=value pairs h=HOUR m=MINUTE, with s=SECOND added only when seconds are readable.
h=8 m=47
